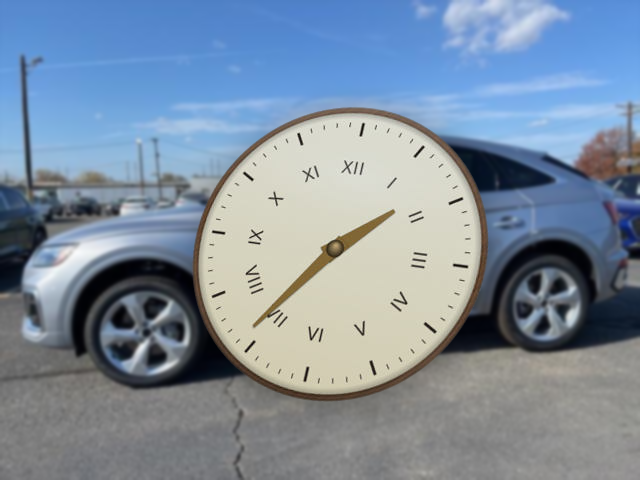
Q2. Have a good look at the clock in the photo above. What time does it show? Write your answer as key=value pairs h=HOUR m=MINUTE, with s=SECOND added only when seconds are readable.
h=1 m=36
